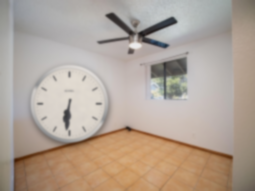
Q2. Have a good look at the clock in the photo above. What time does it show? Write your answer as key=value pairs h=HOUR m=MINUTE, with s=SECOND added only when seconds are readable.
h=6 m=31
